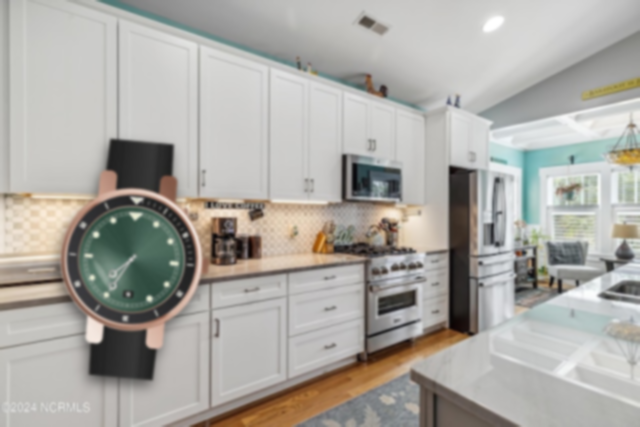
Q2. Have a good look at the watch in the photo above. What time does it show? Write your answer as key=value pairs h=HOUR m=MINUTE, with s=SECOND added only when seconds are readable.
h=7 m=35
